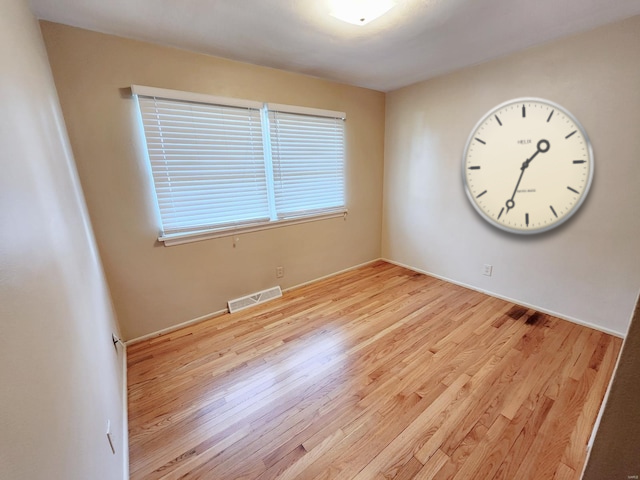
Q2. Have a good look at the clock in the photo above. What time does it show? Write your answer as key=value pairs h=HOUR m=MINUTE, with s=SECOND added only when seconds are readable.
h=1 m=34
